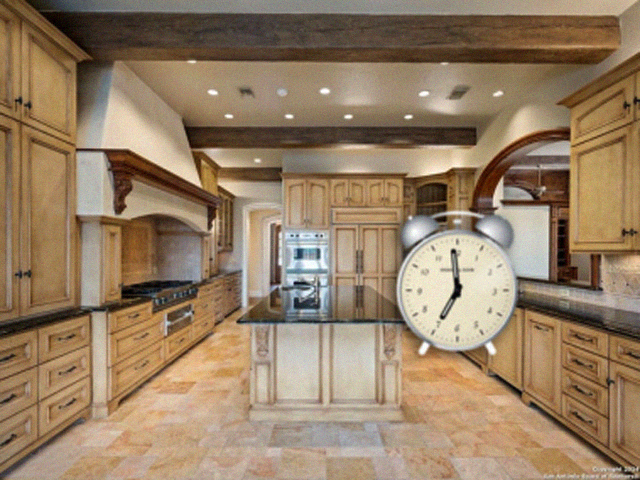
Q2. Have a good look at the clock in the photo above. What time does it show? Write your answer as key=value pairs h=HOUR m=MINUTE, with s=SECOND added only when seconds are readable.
h=6 m=59
